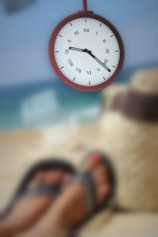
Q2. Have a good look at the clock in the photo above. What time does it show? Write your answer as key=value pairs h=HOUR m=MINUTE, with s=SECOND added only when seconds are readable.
h=9 m=22
